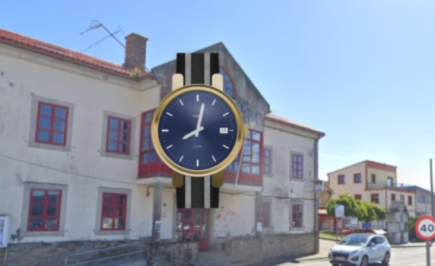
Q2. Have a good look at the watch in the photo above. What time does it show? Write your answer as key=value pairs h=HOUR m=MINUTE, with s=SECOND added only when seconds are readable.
h=8 m=2
